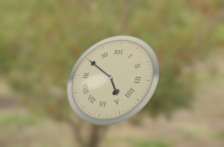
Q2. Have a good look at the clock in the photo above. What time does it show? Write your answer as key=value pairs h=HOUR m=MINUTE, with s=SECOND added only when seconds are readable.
h=4 m=50
